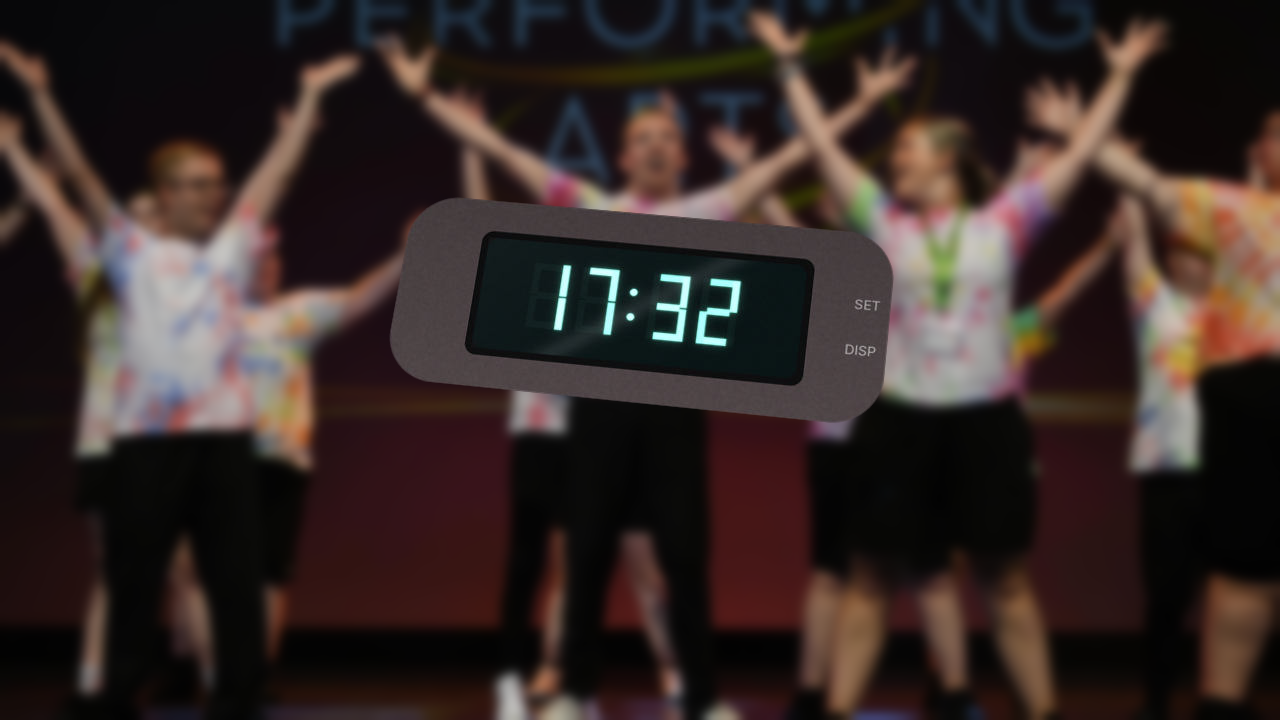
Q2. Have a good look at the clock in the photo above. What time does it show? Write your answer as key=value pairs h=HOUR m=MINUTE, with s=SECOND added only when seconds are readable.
h=17 m=32
